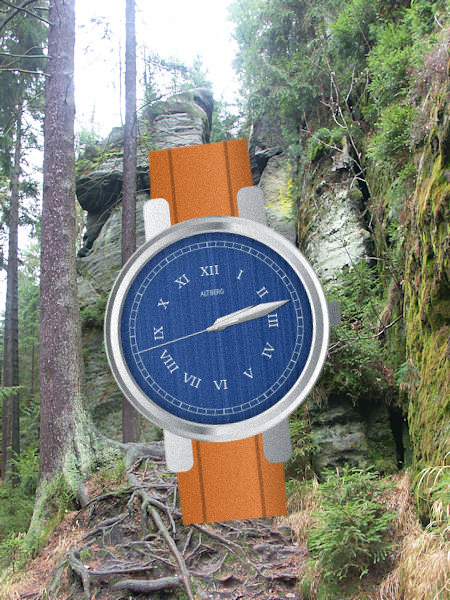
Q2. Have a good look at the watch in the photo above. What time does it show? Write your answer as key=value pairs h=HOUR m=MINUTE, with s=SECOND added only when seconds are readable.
h=2 m=12 s=43
